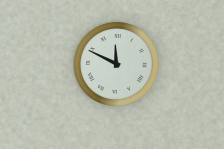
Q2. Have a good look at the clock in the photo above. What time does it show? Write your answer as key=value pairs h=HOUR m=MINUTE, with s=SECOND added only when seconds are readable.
h=11 m=49
